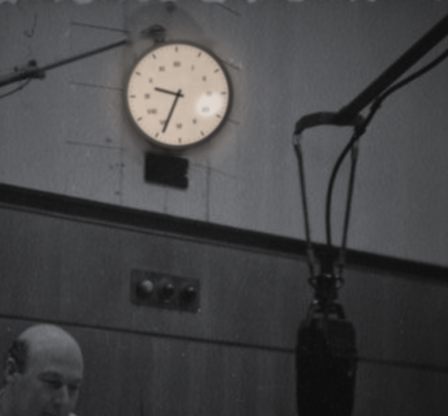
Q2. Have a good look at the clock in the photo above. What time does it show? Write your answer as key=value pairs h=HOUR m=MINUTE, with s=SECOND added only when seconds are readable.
h=9 m=34
